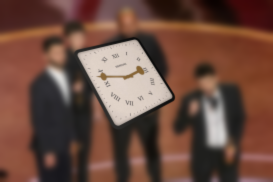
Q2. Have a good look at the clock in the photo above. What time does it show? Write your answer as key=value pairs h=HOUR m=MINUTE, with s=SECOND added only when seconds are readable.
h=2 m=48
